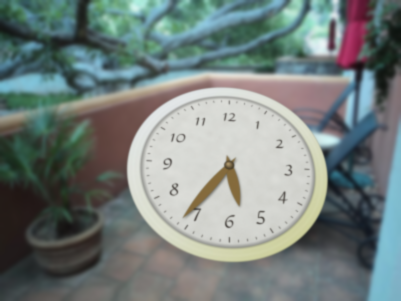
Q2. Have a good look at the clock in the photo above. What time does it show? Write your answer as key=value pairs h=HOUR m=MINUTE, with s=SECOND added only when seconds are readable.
h=5 m=36
